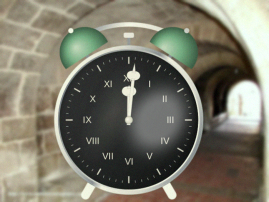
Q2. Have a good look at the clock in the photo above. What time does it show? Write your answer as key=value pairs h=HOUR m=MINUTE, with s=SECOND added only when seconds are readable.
h=12 m=1
